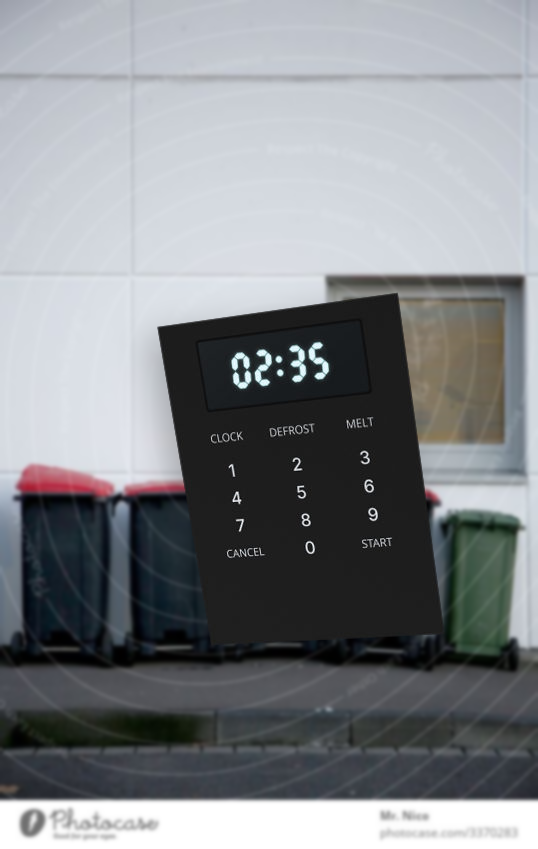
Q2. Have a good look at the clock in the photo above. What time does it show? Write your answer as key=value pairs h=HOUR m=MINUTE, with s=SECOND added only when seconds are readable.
h=2 m=35
